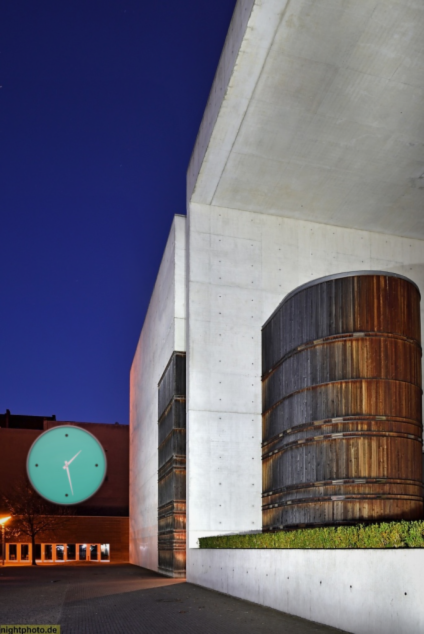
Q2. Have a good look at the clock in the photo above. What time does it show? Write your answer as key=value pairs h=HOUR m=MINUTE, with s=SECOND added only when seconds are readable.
h=1 m=28
